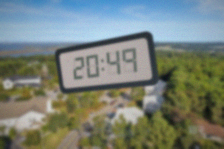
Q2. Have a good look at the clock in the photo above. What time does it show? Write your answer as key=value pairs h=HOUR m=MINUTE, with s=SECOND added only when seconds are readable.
h=20 m=49
